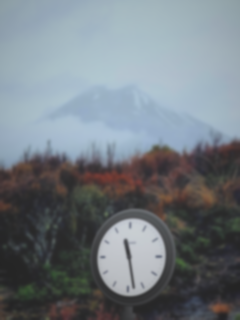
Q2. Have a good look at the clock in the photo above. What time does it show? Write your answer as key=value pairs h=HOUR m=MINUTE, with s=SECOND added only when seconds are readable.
h=11 m=28
